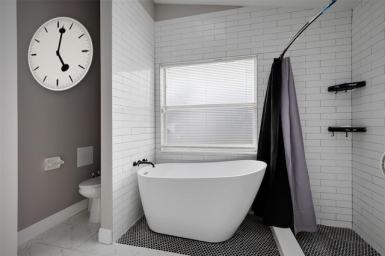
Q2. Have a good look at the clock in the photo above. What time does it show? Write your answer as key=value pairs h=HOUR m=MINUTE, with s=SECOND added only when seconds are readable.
h=5 m=2
